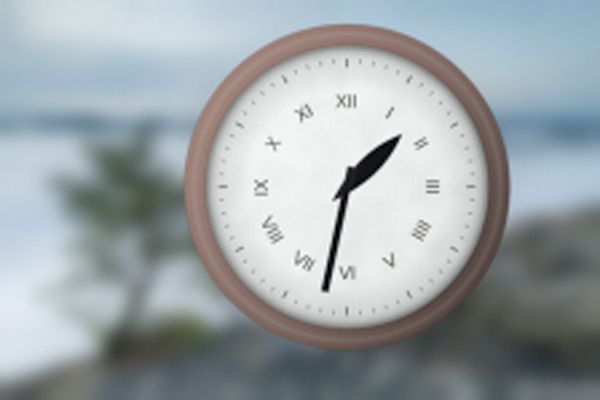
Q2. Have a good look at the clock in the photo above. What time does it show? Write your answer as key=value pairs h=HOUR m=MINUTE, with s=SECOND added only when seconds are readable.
h=1 m=32
